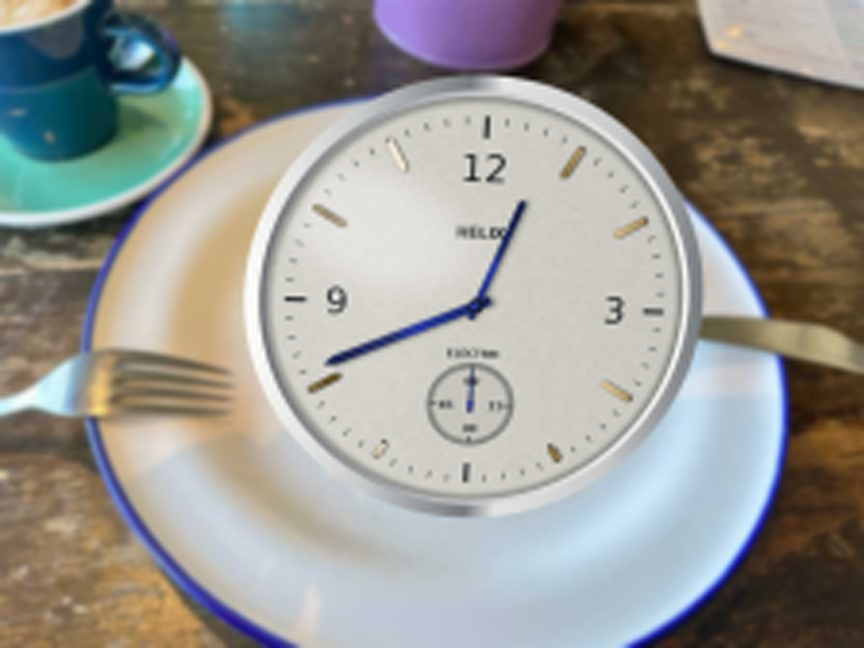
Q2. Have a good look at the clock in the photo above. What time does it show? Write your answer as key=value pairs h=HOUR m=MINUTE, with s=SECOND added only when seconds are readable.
h=12 m=41
